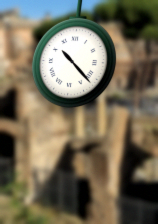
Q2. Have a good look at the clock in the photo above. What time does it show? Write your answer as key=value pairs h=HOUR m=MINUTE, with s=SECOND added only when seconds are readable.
h=10 m=22
